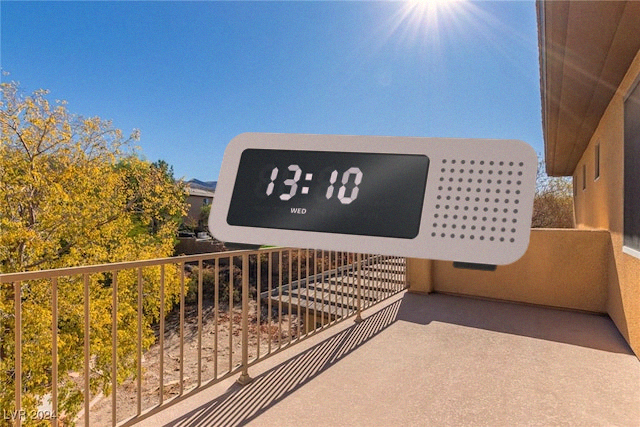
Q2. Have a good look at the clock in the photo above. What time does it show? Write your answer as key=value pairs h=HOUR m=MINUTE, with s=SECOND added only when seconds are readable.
h=13 m=10
